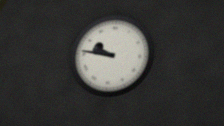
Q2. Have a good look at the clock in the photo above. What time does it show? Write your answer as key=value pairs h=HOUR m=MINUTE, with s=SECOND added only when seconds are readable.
h=9 m=46
